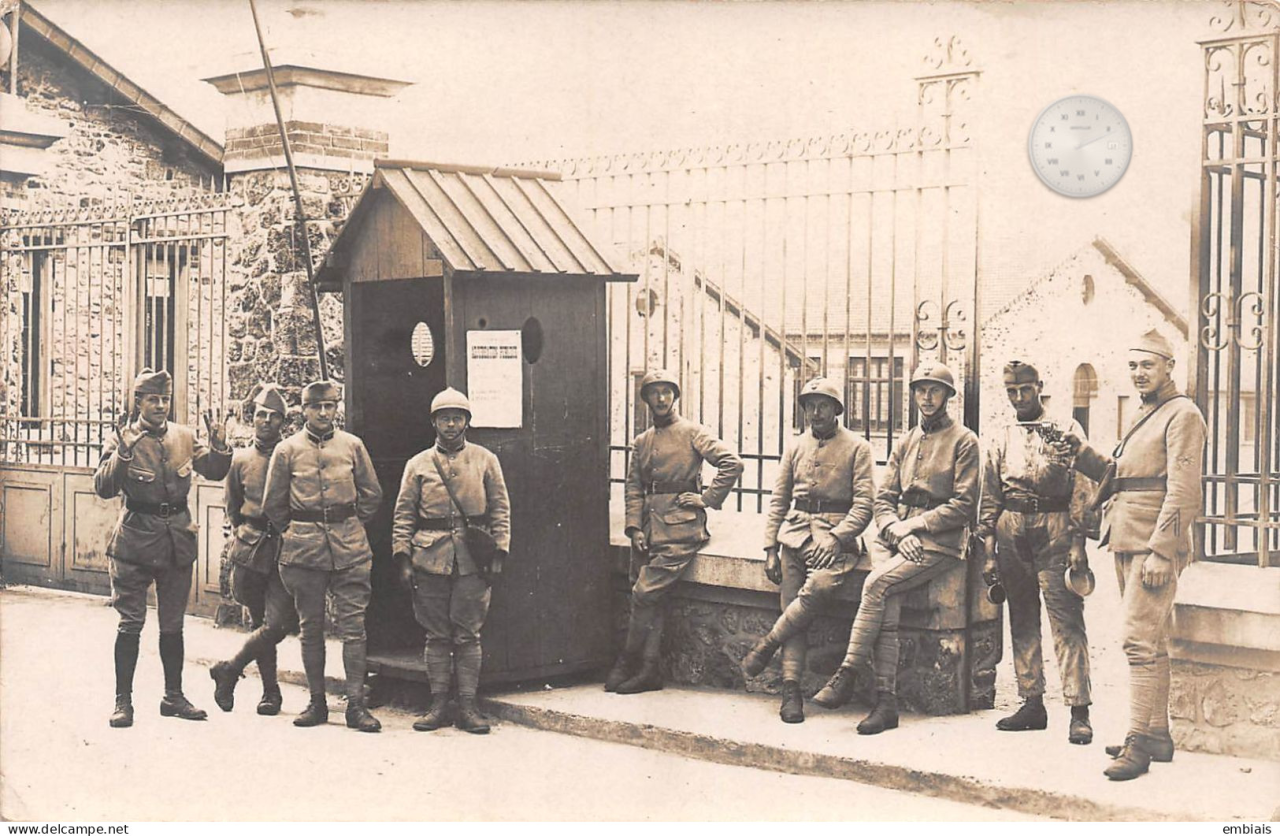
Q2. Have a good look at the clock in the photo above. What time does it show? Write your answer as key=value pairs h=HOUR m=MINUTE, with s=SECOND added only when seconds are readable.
h=2 m=11
